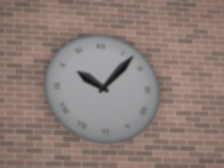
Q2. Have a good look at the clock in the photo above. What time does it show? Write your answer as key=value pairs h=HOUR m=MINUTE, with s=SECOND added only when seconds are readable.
h=10 m=7
